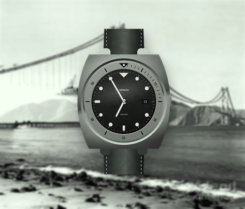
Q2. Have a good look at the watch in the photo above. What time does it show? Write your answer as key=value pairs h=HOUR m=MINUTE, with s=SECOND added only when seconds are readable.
h=6 m=55
